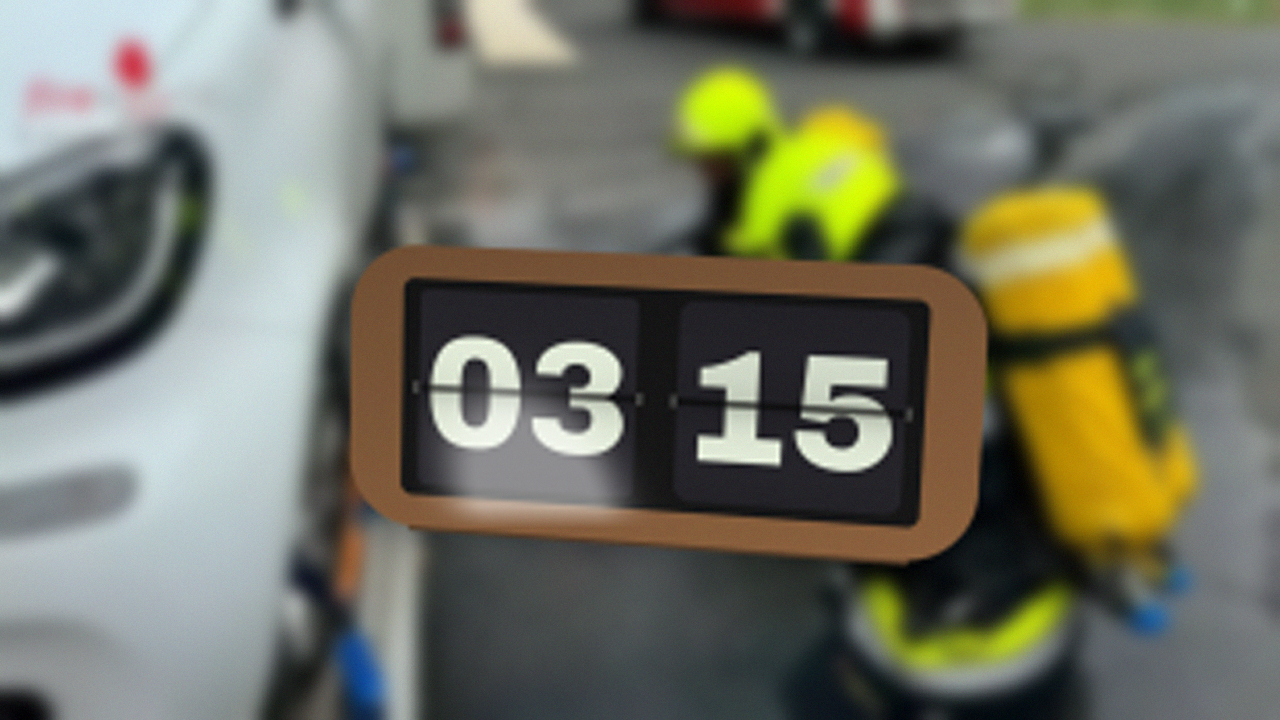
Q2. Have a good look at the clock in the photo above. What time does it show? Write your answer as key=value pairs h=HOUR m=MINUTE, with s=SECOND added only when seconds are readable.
h=3 m=15
